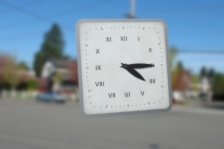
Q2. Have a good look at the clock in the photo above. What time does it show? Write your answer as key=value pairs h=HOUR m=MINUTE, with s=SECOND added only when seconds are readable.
h=4 m=15
